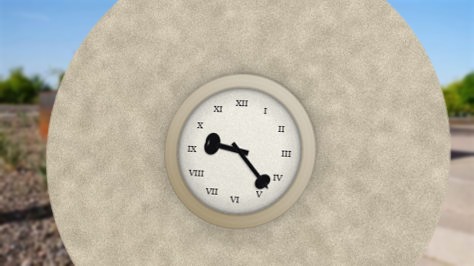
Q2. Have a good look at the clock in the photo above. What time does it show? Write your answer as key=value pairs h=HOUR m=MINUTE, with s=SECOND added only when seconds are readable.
h=9 m=23
